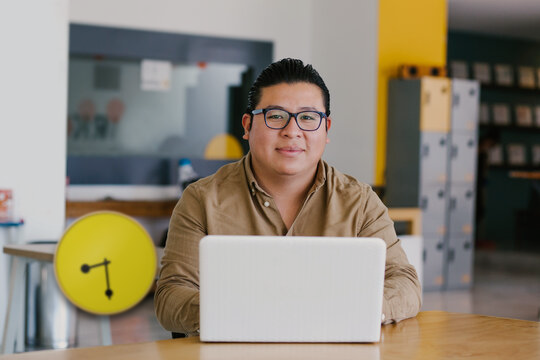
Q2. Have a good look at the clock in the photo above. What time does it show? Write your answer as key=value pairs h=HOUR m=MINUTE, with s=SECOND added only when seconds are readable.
h=8 m=29
